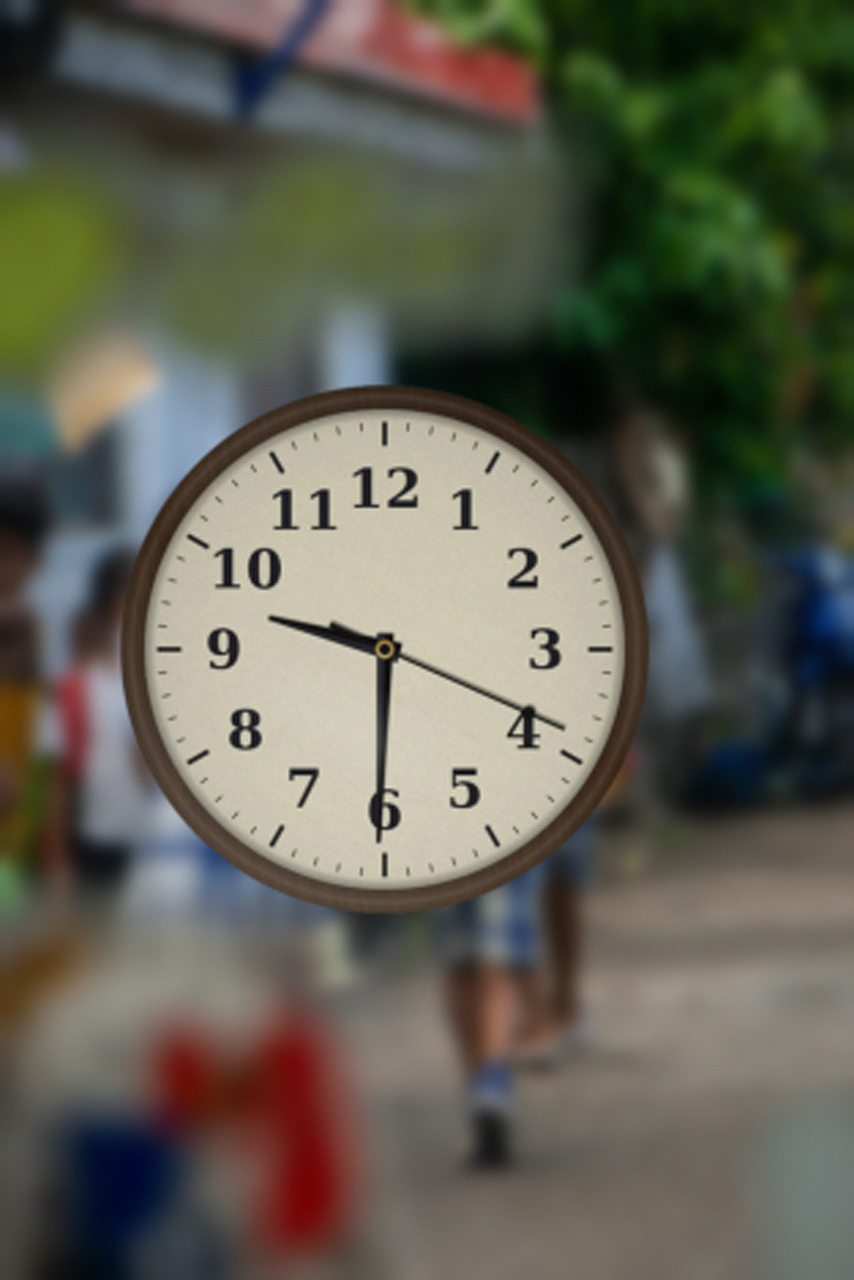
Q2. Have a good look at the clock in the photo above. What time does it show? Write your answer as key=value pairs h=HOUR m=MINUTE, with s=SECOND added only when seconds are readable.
h=9 m=30 s=19
